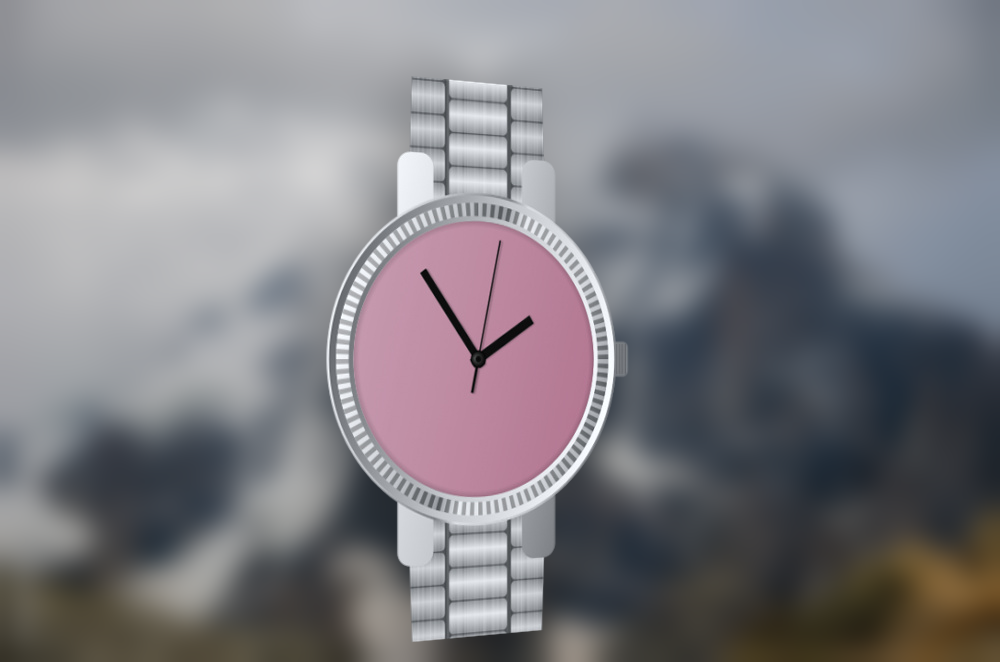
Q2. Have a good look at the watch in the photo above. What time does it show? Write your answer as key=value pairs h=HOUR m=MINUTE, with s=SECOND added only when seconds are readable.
h=1 m=54 s=2
